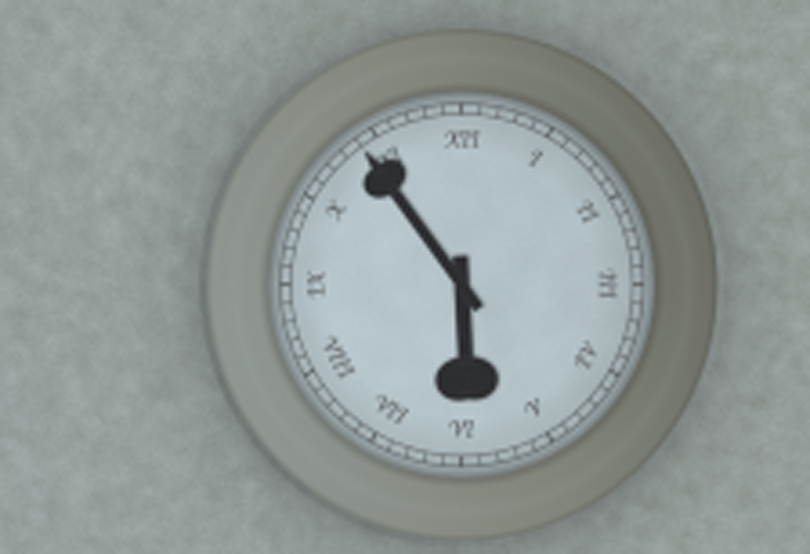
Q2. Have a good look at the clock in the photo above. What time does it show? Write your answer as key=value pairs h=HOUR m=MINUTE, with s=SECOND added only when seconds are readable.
h=5 m=54
